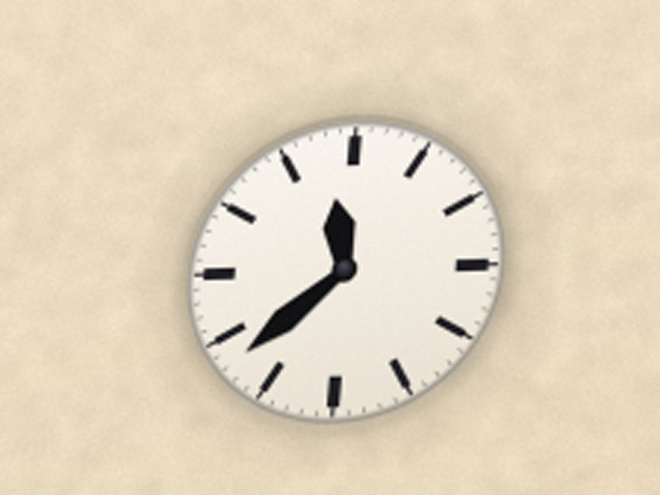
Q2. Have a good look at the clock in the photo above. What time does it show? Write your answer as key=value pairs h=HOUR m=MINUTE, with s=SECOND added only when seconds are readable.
h=11 m=38
